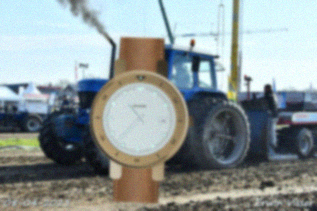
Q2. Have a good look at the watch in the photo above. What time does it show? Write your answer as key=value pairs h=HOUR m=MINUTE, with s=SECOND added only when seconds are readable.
h=10 m=37
